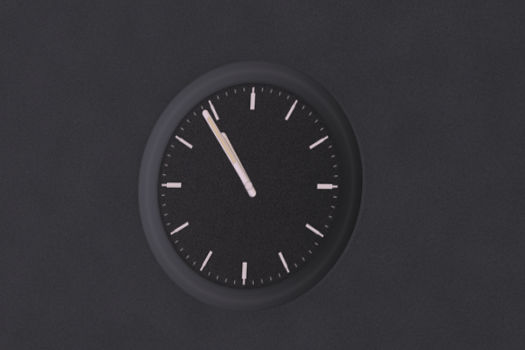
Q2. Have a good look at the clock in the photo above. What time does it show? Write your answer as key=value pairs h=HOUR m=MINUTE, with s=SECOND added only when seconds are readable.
h=10 m=54
